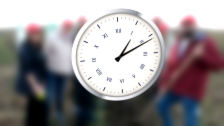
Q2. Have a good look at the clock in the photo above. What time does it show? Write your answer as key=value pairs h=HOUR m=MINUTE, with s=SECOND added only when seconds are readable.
h=1 m=11
